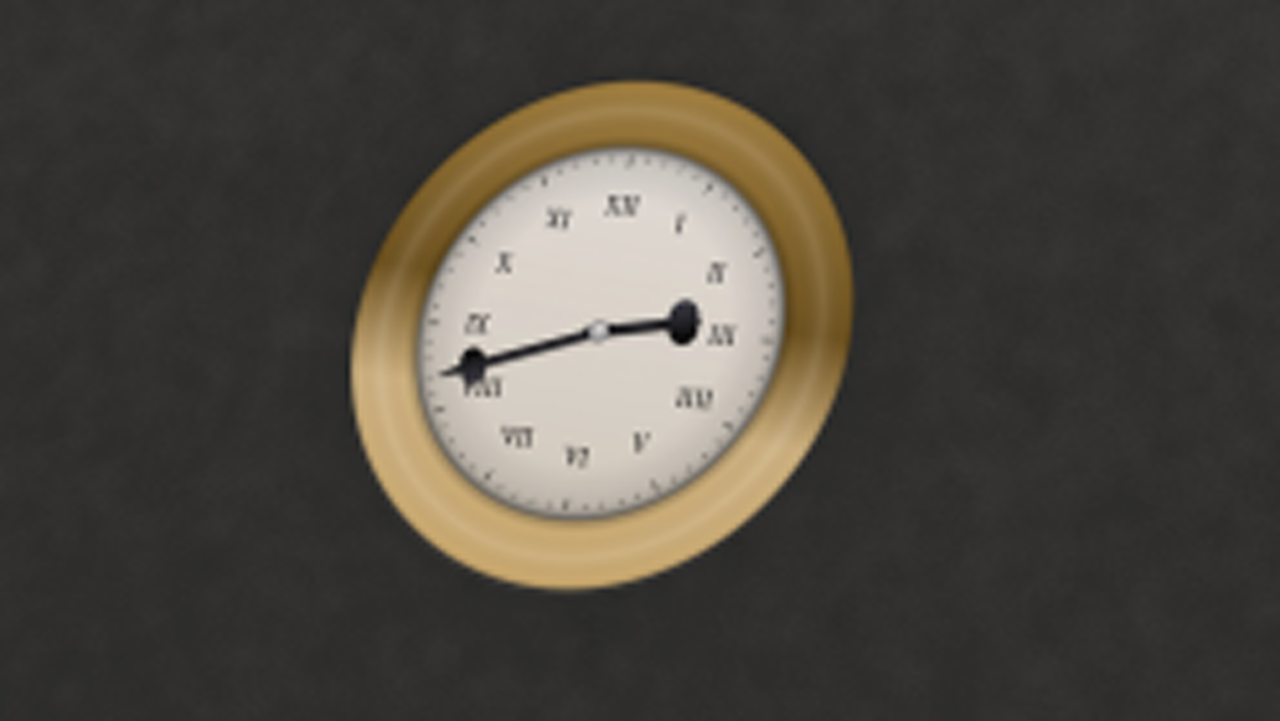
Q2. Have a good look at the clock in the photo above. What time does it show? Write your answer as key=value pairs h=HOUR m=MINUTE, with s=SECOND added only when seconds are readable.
h=2 m=42
